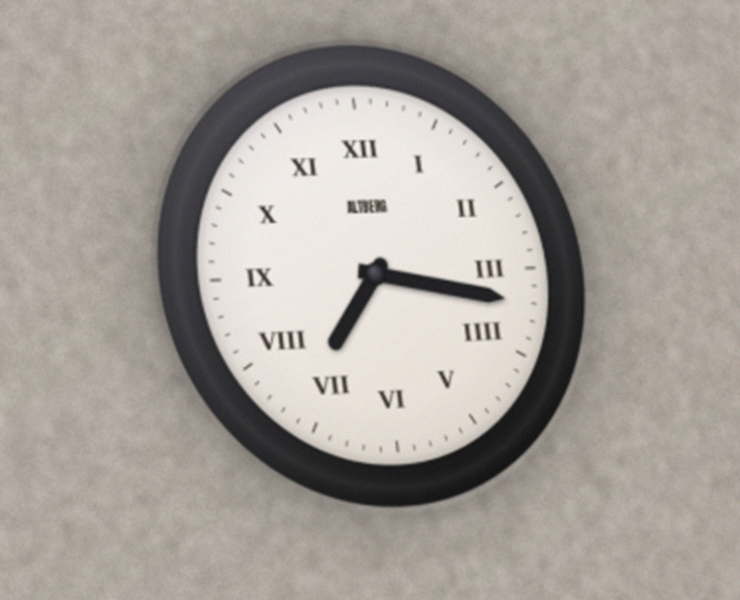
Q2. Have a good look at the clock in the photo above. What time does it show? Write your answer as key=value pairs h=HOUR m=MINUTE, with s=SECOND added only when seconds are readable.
h=7 m=17
